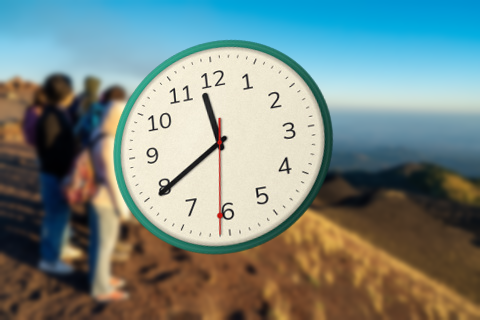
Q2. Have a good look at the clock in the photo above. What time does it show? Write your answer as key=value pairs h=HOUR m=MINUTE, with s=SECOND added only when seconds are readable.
h=11 m=39 s=31
